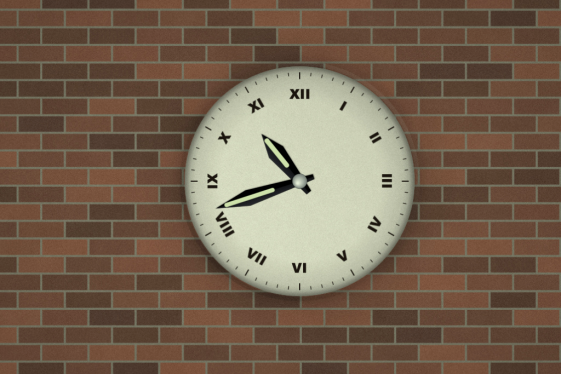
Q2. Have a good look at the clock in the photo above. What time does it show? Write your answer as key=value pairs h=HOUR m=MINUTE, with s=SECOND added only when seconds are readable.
h=10 m=42
